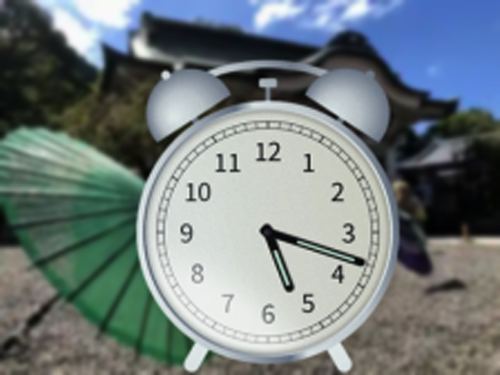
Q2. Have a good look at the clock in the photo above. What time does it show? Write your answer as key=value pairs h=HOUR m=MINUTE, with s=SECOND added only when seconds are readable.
h=5 m=18
